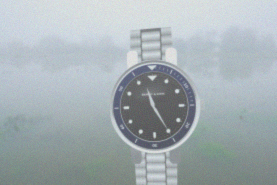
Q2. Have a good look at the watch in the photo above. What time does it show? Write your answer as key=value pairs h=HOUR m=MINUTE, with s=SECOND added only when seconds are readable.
h=11 m=25
